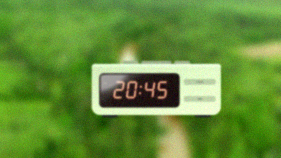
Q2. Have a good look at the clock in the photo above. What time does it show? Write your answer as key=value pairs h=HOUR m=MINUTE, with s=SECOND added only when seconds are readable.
h=20 m=45
